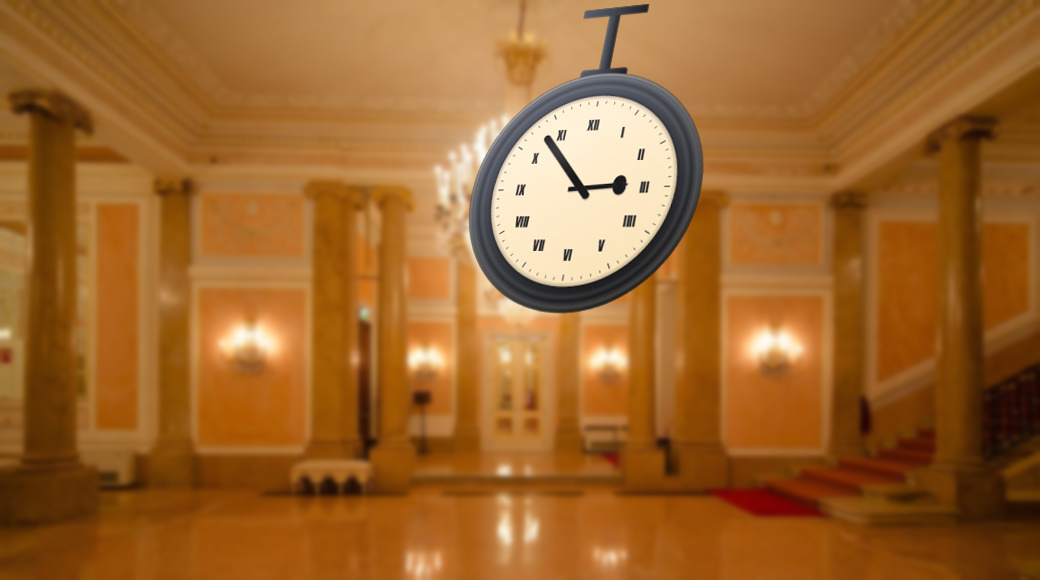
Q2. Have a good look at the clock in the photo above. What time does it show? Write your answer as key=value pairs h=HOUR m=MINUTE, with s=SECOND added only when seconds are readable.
h=2 m=53
